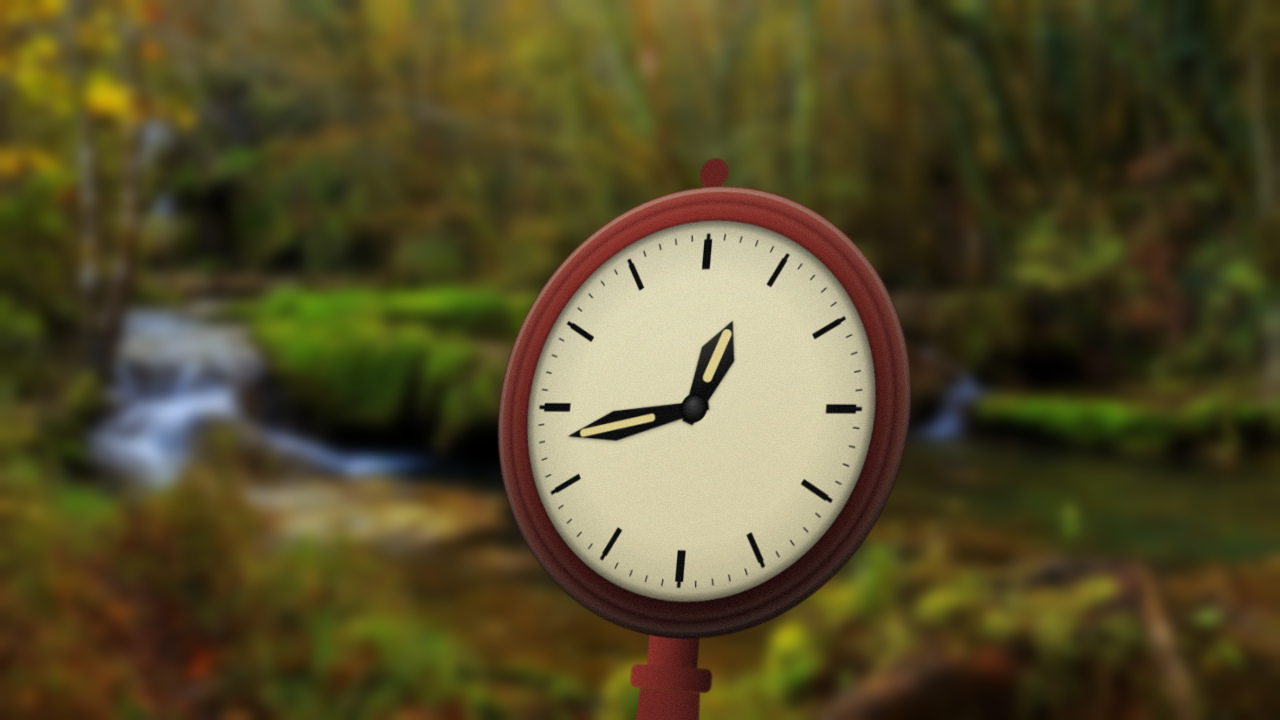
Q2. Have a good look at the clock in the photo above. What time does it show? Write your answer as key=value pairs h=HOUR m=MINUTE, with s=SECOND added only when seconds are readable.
h=12 m=43
